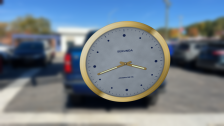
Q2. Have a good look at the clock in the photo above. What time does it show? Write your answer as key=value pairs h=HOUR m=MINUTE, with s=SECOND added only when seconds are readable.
h=3 m=42
